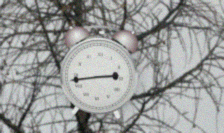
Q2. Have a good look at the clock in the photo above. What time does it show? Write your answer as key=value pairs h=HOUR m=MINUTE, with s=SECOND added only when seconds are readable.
h=2 m=43
